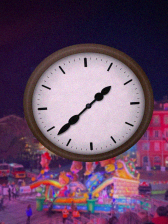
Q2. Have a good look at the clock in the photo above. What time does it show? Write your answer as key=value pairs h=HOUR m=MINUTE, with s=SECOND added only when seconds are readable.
h=1 m=38
